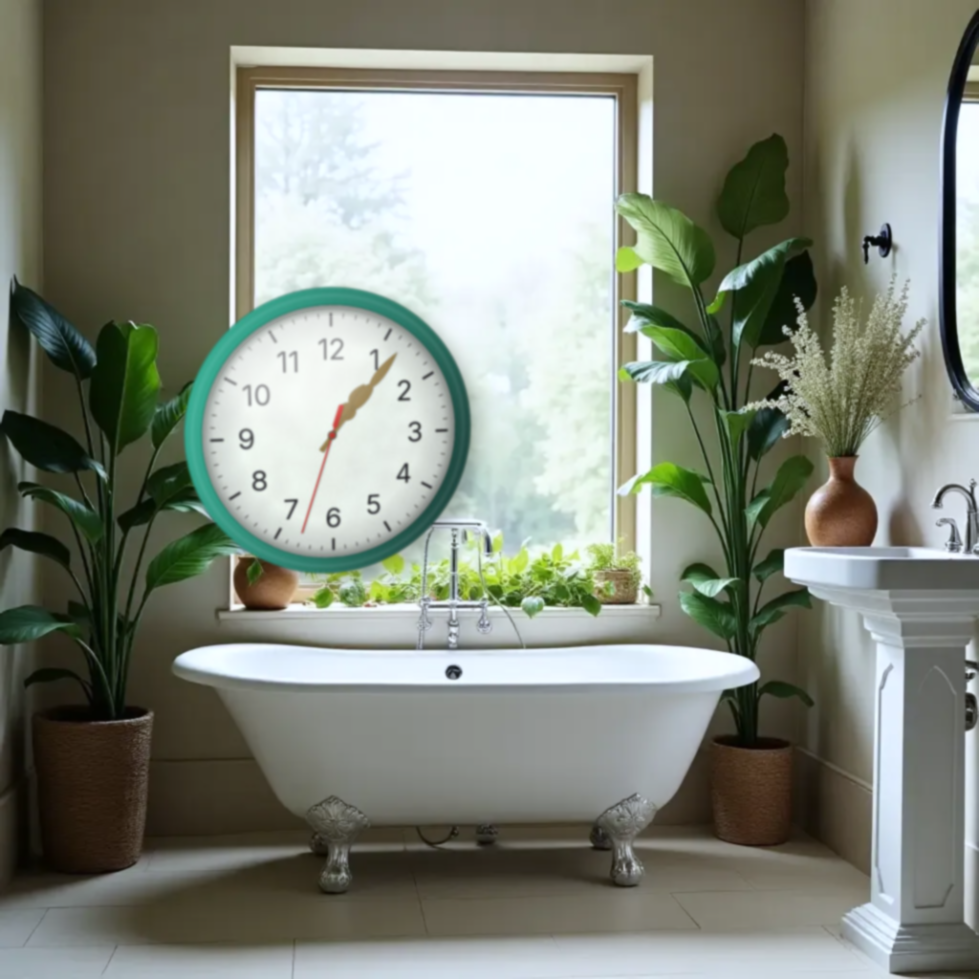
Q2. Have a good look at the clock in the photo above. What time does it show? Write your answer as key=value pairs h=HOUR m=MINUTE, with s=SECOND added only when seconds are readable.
h=1 m=6 s=33
